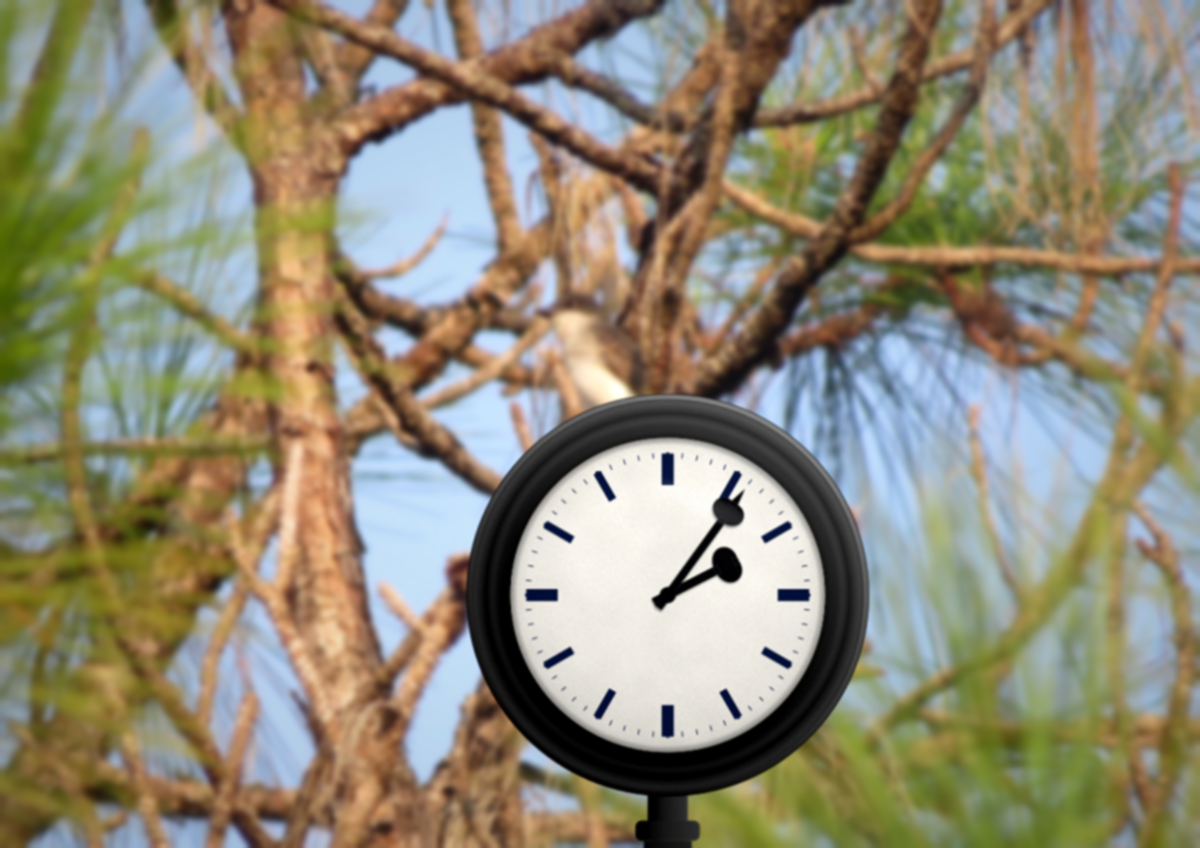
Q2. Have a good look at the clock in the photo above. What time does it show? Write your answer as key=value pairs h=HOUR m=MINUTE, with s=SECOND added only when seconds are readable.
h=2 m=6
